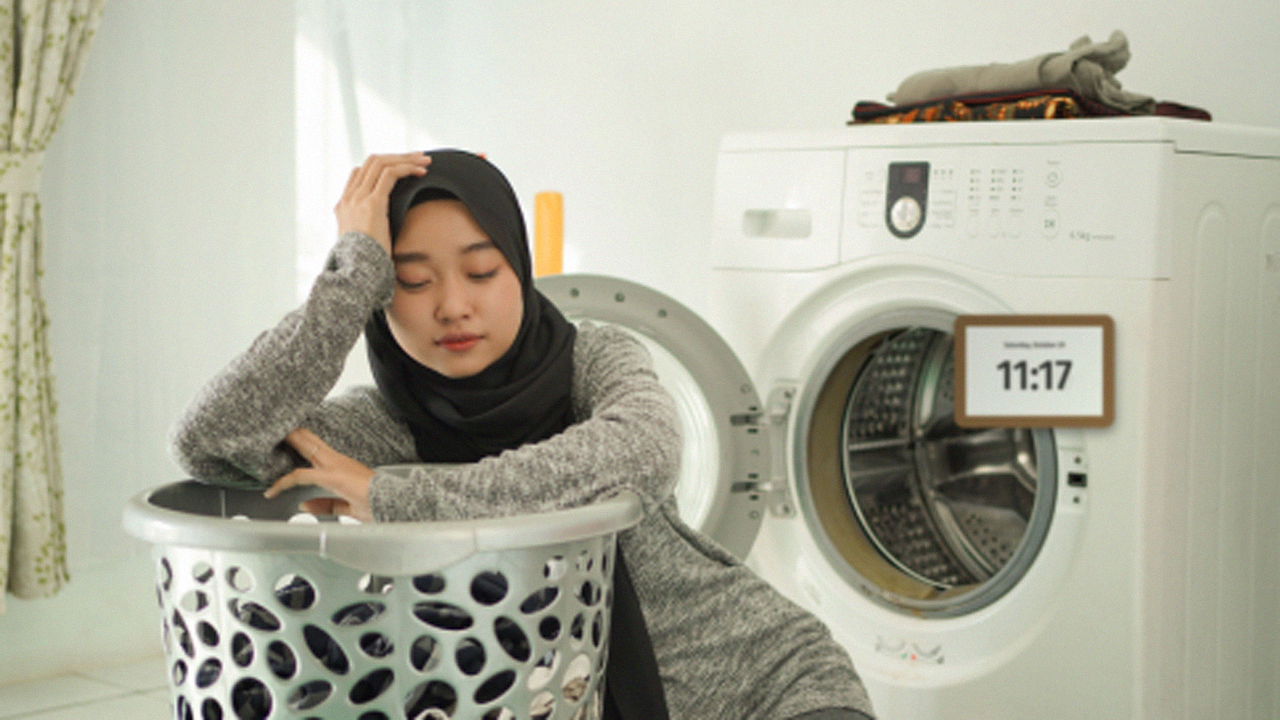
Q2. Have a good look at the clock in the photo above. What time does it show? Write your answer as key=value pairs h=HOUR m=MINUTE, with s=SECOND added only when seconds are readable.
h=11 m=17
